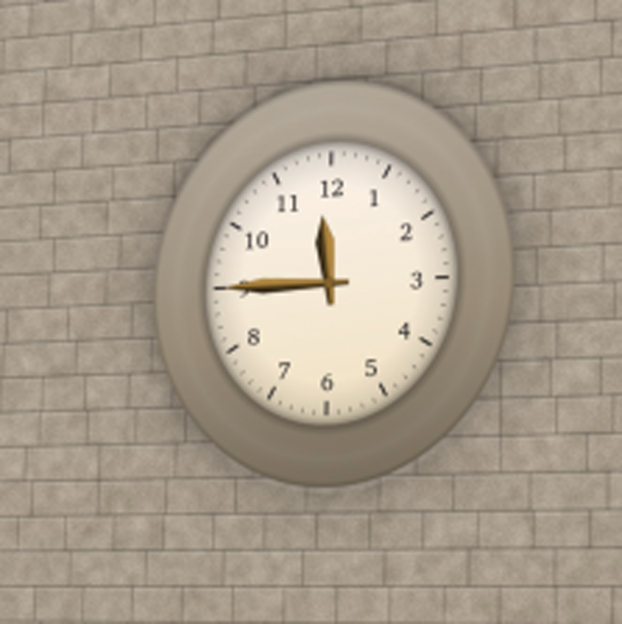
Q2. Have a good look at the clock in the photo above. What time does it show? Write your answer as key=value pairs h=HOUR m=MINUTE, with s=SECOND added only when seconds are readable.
h=11 m=45
